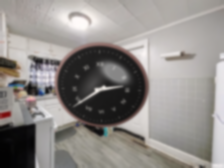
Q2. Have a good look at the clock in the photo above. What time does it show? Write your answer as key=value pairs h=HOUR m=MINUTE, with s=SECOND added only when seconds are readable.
h=2 m=39
